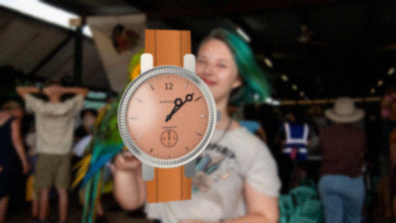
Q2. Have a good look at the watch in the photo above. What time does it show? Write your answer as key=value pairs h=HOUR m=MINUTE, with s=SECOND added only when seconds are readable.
h=1 m=8
